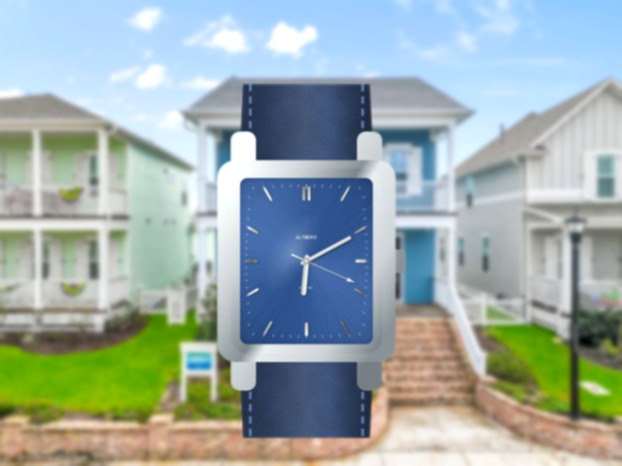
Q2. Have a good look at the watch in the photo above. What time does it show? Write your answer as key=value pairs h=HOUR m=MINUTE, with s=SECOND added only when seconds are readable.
h=6 m=10 s=19
